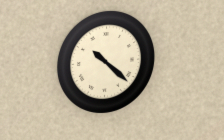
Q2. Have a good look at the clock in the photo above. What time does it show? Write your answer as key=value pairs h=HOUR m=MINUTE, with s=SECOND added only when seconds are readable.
h=10 m=22
